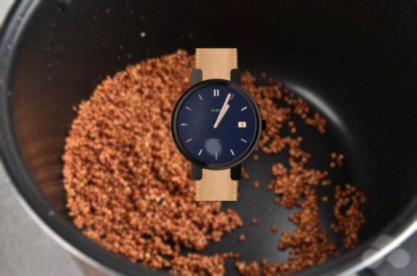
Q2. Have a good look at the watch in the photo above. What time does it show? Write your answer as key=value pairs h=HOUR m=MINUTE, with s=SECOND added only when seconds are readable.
h=1 m=4
